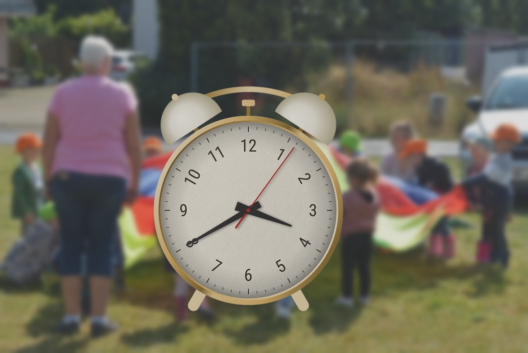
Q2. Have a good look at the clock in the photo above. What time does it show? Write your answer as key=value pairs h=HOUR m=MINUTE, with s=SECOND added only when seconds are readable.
h=3 m=40 s=6
